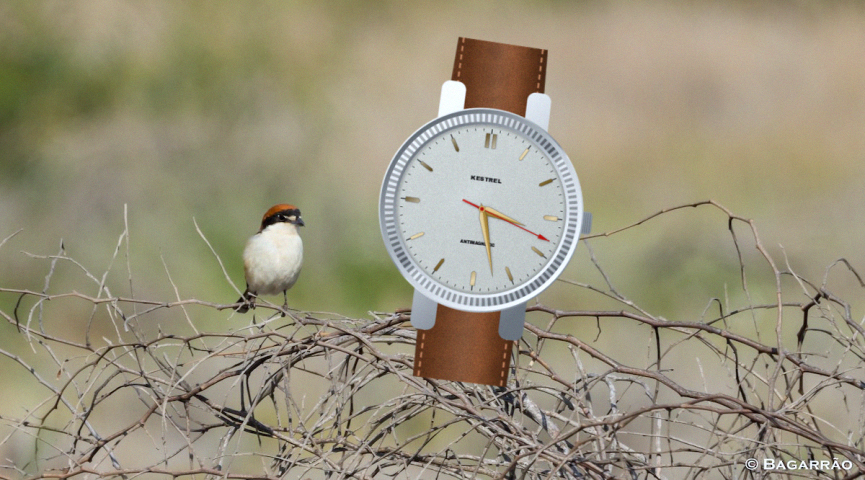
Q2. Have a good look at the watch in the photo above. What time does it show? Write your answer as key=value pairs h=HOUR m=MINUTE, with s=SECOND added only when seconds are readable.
h=3 m=27 s=18
